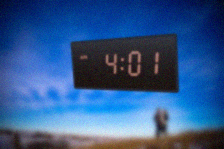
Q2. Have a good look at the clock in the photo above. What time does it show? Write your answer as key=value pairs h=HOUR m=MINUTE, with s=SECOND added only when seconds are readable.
h=4 m=1
